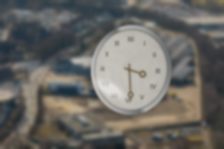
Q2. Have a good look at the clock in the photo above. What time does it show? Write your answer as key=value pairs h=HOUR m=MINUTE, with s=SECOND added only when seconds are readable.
h=3 m=29
